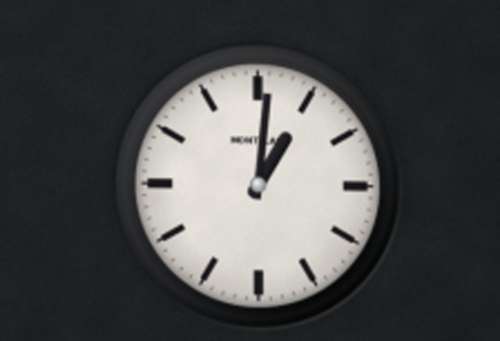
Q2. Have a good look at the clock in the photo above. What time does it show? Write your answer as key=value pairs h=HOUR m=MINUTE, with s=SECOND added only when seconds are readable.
h=1 m=1
